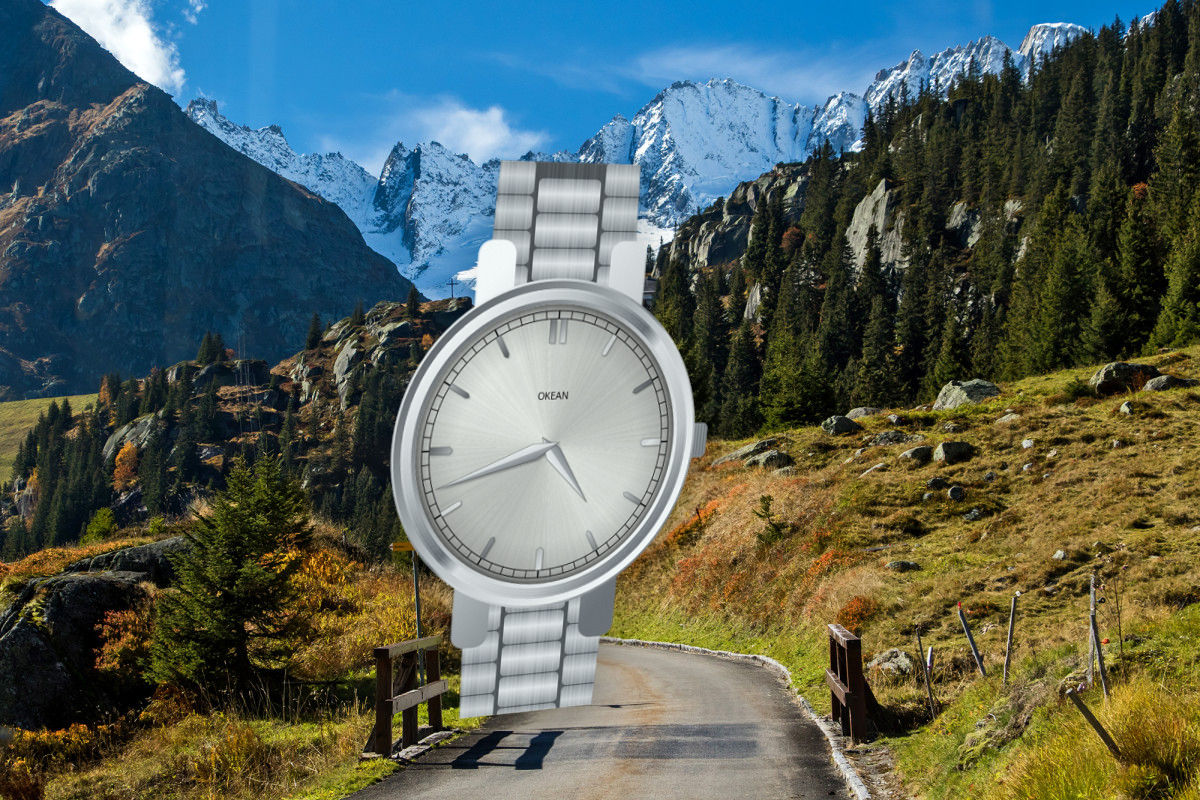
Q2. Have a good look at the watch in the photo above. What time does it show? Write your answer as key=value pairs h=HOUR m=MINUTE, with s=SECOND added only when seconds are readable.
h=4 m=42
